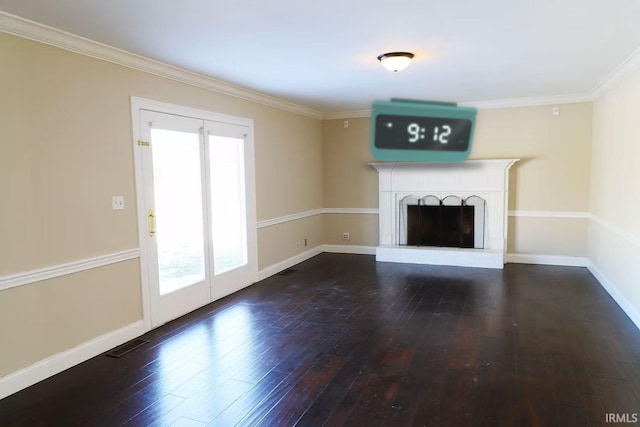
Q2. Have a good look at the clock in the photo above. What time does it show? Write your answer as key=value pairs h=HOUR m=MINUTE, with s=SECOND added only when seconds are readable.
h=9 m=12
